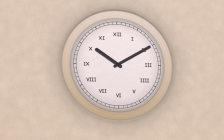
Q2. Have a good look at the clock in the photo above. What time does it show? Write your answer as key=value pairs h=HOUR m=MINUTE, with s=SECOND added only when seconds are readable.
h=10 m=10
